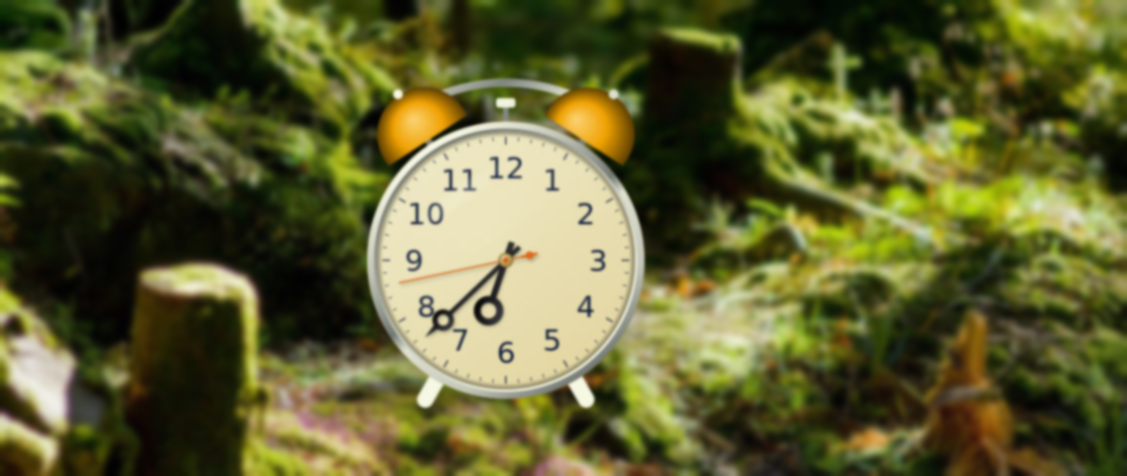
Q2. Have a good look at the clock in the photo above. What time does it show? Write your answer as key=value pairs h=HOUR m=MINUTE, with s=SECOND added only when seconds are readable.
h=6 m=37 s=43
